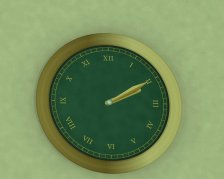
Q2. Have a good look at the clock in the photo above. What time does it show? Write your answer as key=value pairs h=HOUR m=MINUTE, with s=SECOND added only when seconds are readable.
h=2 m=10
